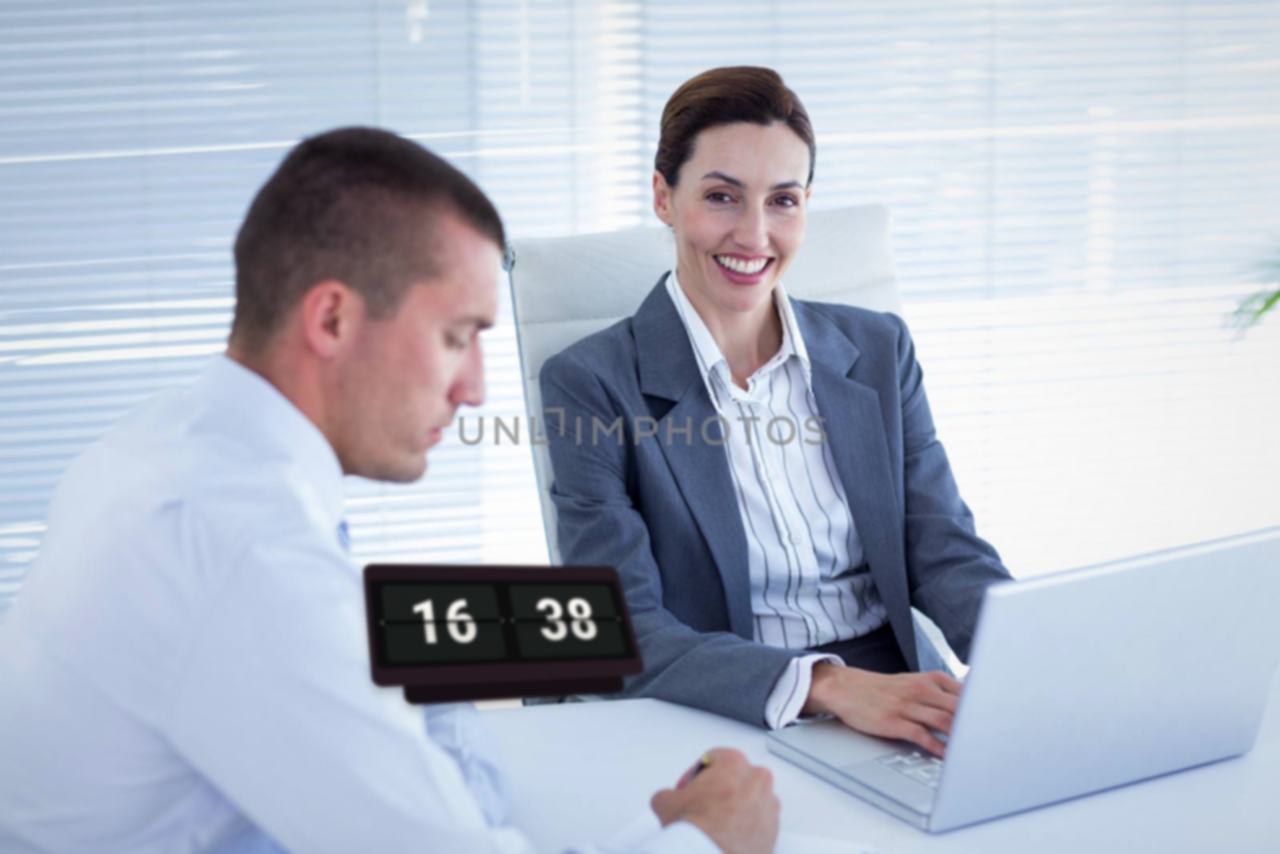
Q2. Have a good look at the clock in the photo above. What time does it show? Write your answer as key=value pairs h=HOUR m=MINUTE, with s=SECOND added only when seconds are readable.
h=16 m=38
